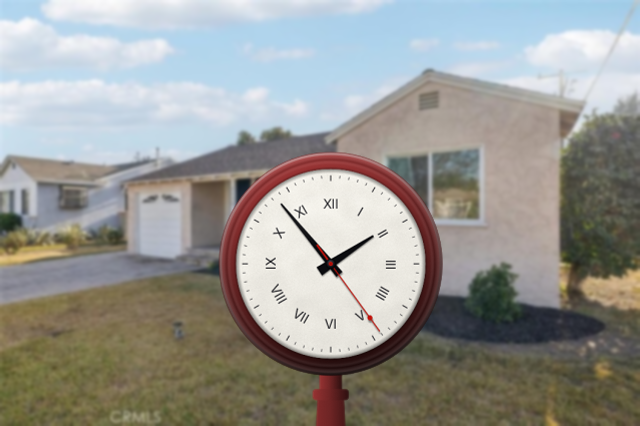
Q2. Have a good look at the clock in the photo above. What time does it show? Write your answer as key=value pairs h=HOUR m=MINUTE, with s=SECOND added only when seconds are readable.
h=1 m=53 s=24
